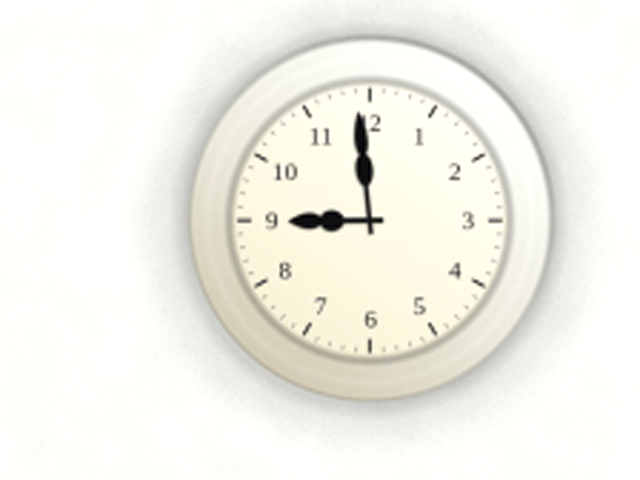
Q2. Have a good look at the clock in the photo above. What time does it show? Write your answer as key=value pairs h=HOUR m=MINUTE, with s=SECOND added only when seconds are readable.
h=8 m=59
